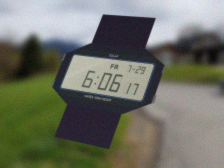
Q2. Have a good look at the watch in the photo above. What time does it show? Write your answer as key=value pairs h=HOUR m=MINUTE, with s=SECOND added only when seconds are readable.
h=6 m=6 s=17
